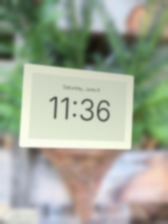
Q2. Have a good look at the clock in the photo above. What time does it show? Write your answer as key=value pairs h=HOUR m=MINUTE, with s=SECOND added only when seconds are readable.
h=11 m=36
